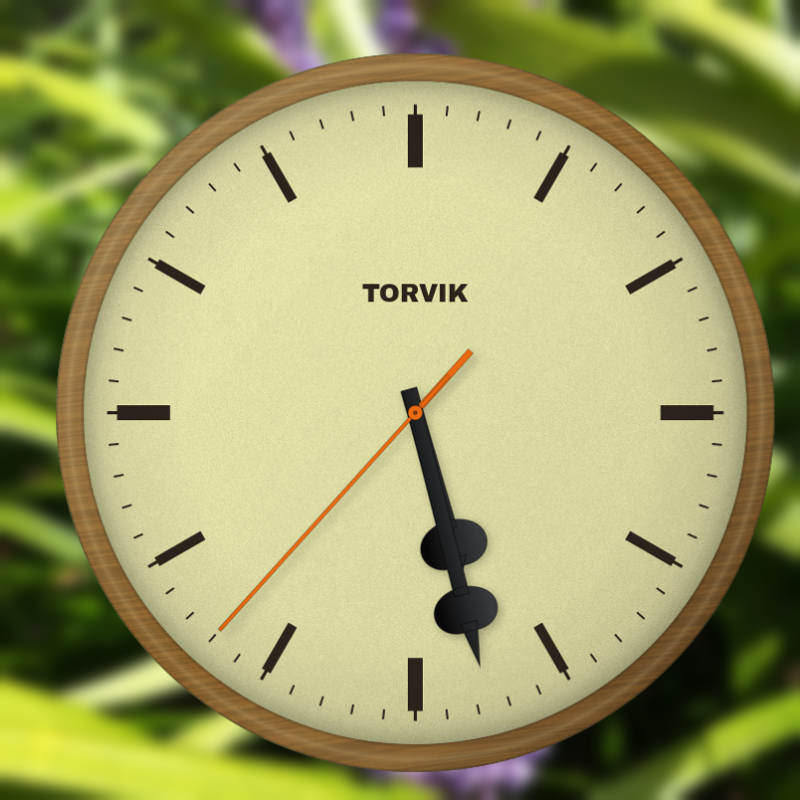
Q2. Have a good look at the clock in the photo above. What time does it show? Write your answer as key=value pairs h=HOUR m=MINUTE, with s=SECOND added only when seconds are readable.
h=5 m=27 s=37
